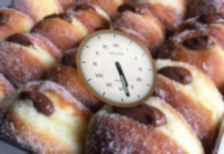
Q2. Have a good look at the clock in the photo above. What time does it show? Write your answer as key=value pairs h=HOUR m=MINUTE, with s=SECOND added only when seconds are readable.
h=5 m=28
